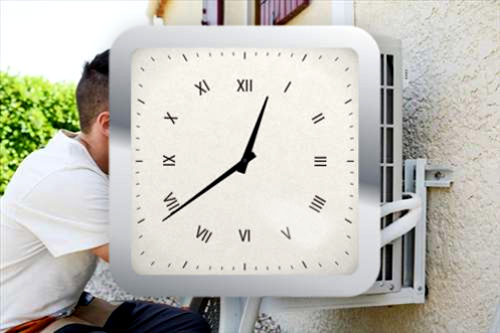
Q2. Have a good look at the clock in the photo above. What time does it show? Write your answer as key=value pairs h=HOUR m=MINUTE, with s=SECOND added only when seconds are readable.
h=12 m=39
